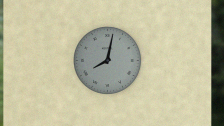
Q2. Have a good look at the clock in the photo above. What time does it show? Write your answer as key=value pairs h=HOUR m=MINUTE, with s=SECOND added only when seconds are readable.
h=8 m=2
